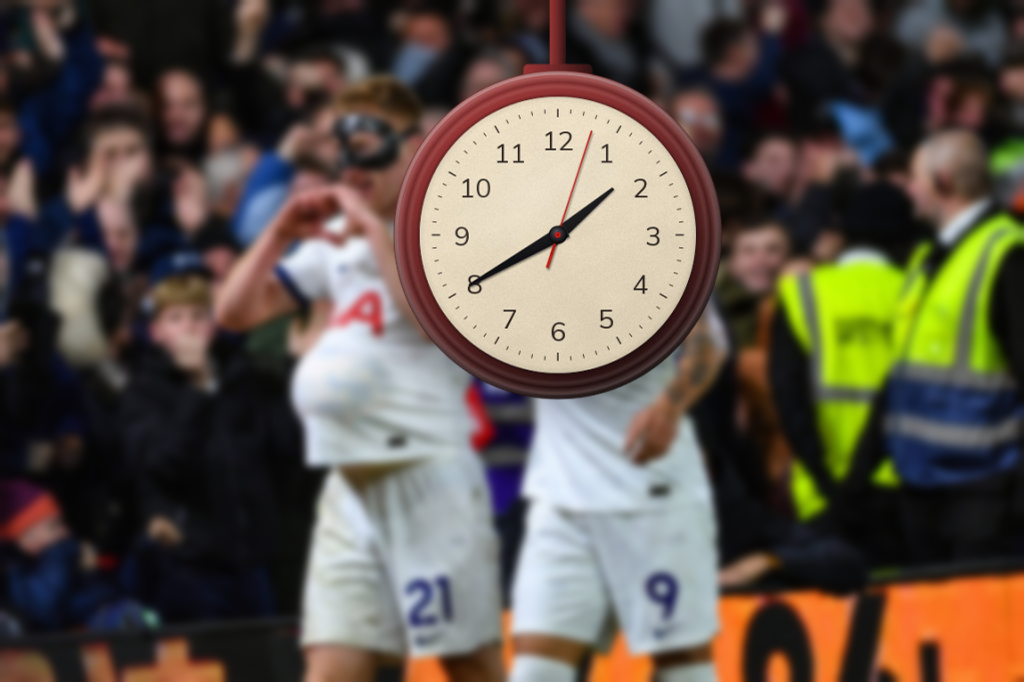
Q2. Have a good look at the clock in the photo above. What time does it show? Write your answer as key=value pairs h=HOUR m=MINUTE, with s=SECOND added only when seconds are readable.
h=1 m=40 s=3
